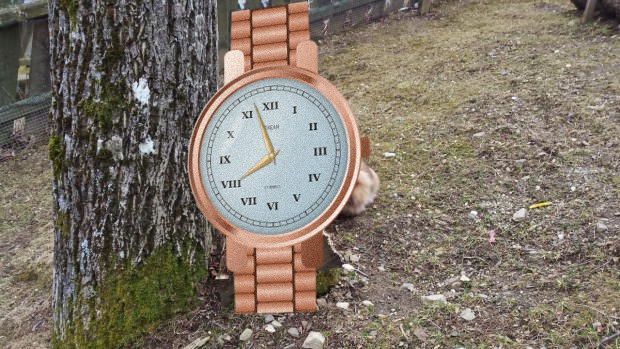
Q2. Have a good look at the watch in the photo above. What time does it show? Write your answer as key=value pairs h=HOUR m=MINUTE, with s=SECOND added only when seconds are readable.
h=7 m=57
